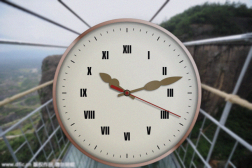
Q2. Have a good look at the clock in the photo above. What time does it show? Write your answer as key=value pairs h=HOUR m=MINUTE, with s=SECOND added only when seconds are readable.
h=10 m=12 s=19
